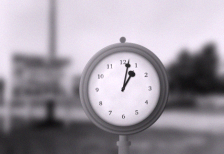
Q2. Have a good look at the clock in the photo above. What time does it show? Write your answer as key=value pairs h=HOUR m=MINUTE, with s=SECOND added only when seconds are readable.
h=1 m=2
